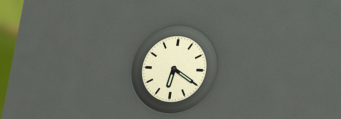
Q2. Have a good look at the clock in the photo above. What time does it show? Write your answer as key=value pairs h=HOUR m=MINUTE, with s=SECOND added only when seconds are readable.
h=6 m=20
